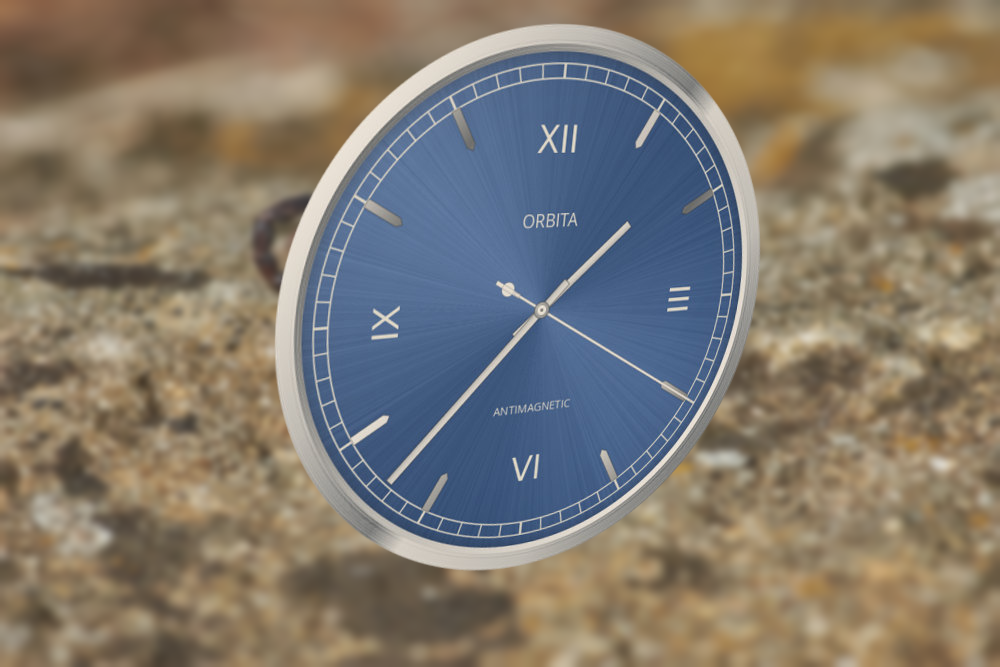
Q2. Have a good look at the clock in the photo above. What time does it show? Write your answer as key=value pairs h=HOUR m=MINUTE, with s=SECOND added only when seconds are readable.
h=1 m=37 s=20
